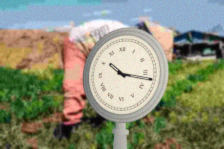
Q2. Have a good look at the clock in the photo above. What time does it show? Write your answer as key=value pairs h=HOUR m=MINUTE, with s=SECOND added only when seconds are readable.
h=10 m=17
